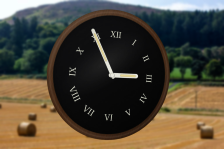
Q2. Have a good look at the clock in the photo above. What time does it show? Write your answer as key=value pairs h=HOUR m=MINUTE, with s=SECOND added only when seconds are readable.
h=2 m=55
